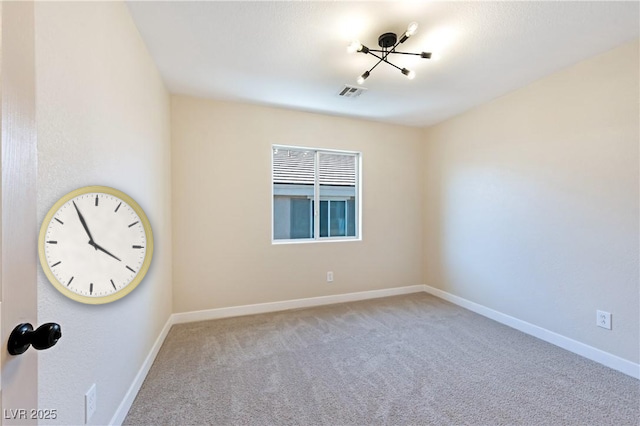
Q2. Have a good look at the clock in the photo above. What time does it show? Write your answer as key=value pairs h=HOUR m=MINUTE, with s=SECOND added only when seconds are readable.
h=3 m=55
